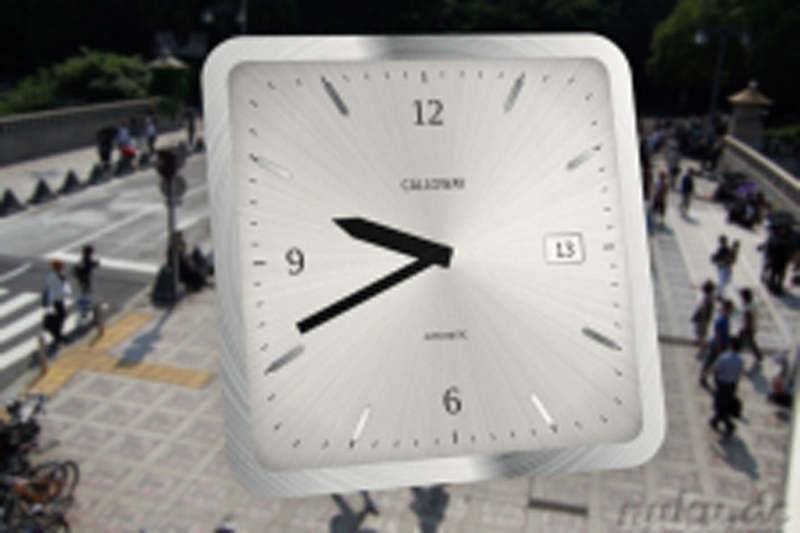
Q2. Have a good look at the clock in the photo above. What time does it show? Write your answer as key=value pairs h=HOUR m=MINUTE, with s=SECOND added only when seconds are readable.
h=9 m=41
